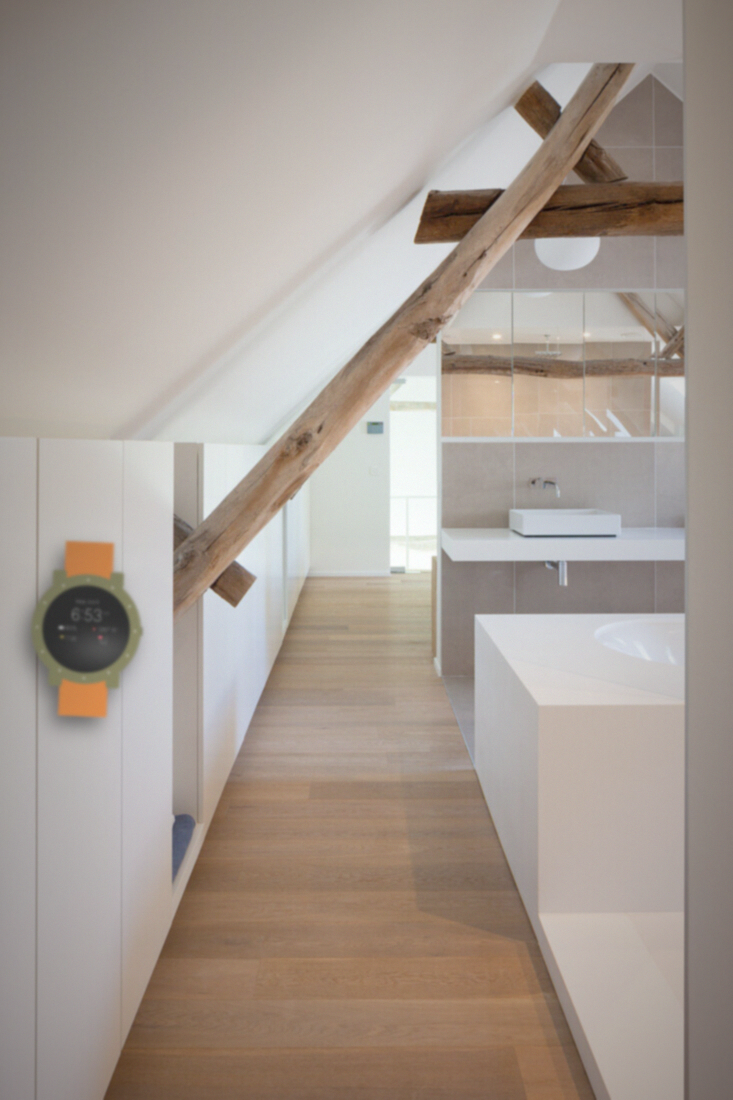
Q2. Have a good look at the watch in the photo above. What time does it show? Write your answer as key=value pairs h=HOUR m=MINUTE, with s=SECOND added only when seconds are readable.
h=6 m=53
